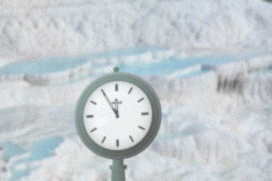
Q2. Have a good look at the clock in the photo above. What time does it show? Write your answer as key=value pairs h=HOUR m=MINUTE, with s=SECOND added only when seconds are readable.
h=11 m=55
